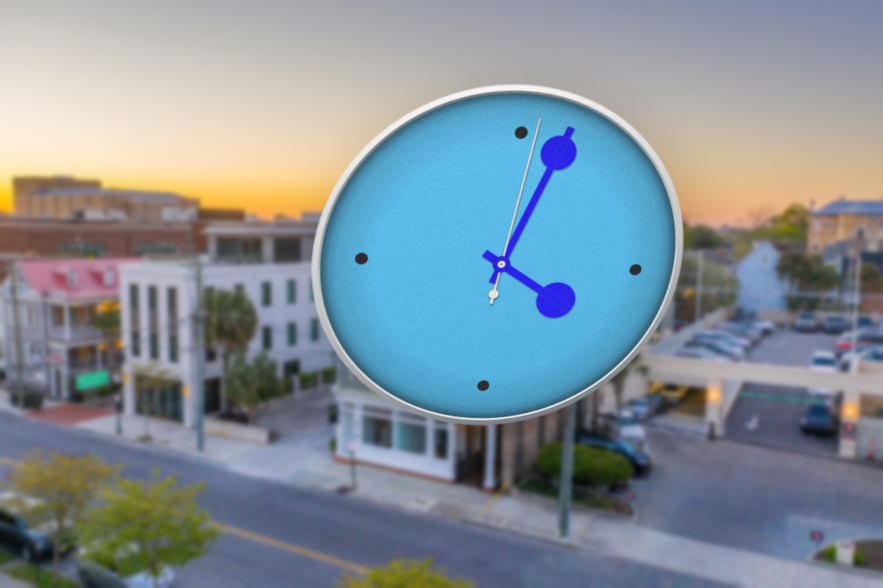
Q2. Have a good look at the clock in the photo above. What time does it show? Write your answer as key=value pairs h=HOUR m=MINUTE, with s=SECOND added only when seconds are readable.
h=4 m=3 s=1
